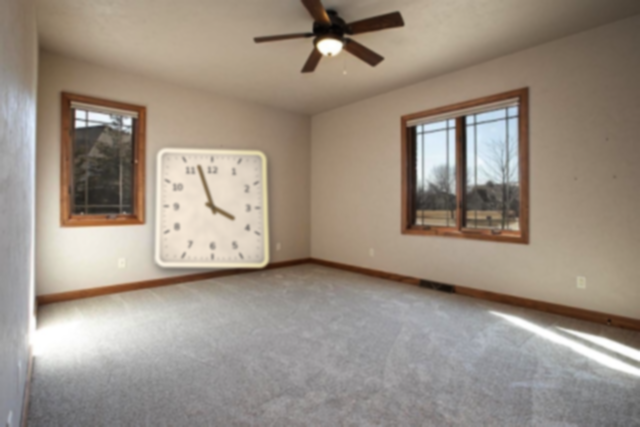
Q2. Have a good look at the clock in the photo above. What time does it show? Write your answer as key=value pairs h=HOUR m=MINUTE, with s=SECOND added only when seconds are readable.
h=3 m=57
